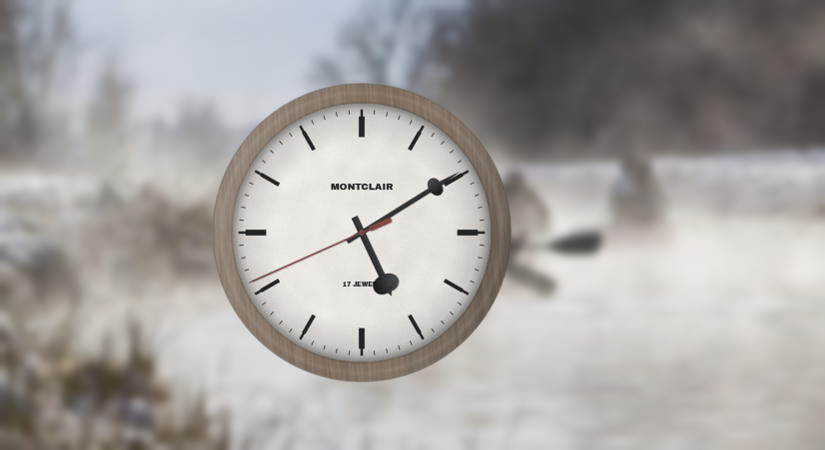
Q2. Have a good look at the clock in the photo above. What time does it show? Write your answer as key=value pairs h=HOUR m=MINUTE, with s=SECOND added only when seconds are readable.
h=5 m=9 s=41
